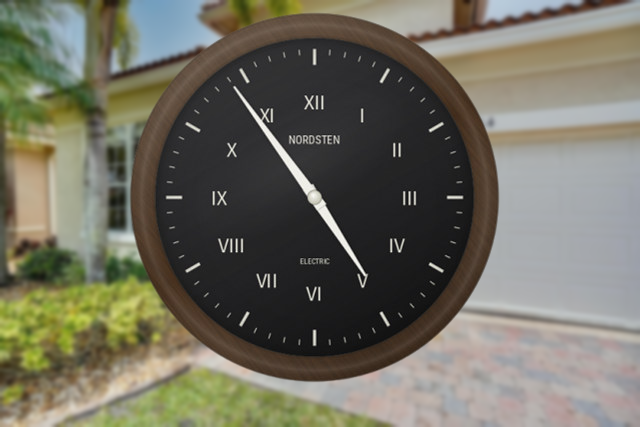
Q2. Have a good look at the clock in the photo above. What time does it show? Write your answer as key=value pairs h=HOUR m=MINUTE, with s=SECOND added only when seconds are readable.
h=4 m=54
